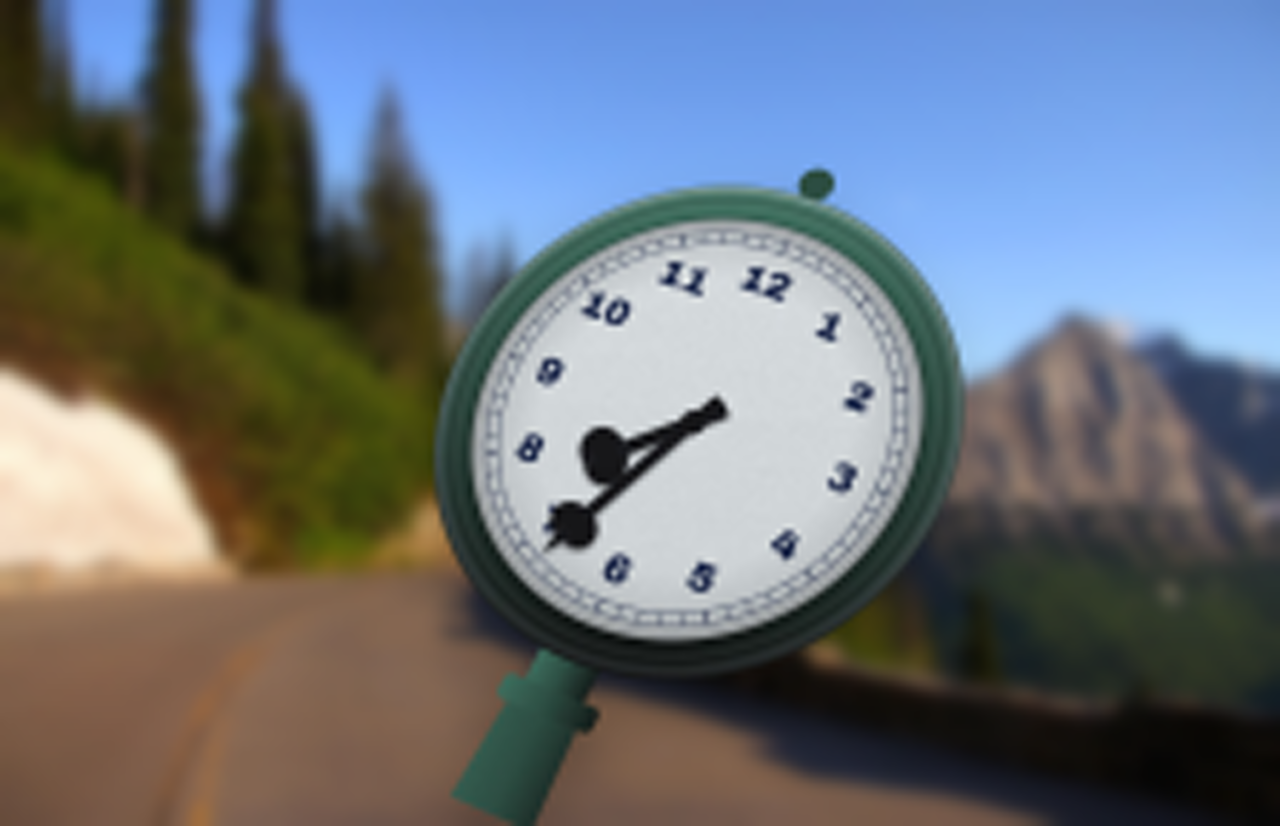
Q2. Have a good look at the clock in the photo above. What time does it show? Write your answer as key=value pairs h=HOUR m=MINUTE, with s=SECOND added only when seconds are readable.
h=7 m=34
